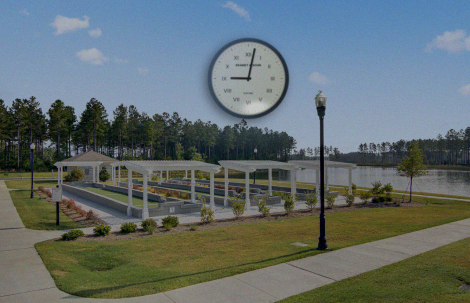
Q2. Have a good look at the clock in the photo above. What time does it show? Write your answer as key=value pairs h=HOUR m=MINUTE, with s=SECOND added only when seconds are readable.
h=9 m=2
